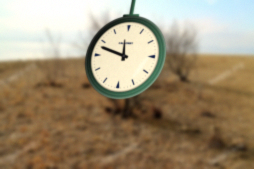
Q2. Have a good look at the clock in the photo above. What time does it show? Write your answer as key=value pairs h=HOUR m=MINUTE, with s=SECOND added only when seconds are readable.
h=11 m=48
